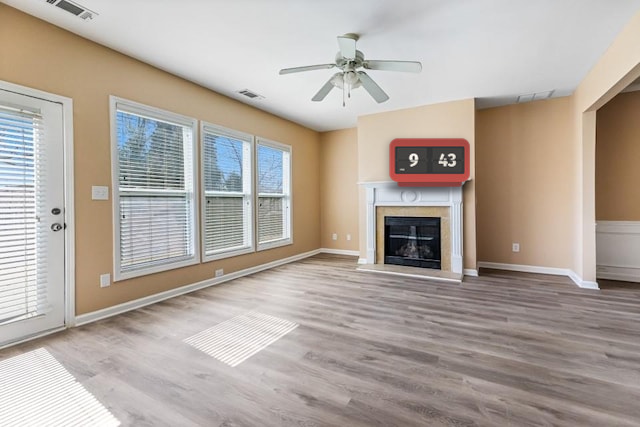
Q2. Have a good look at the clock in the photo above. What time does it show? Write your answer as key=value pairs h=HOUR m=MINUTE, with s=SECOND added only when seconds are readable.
h=9 m=43
